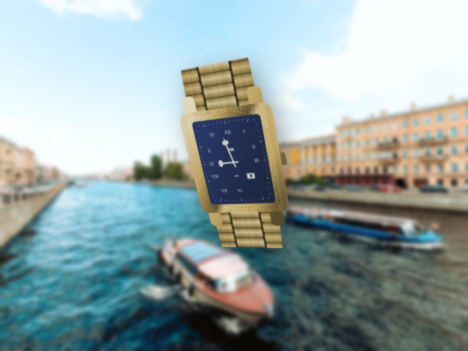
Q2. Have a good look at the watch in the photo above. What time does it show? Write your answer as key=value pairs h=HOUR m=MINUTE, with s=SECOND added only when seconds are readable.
h=8 m=58
